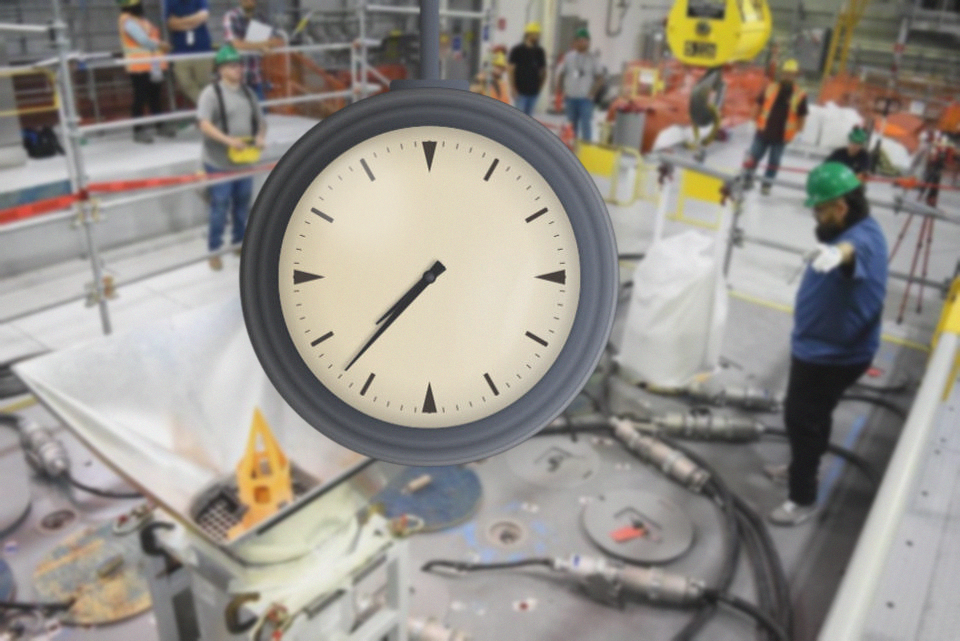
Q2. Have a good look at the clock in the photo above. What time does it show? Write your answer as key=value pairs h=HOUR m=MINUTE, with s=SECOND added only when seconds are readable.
h=7 m=37
